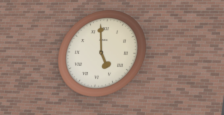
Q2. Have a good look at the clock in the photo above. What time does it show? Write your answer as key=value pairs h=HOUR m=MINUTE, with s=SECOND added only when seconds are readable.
h=4 m=58
